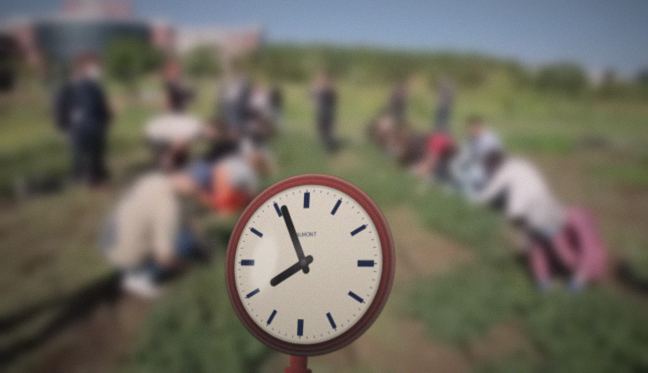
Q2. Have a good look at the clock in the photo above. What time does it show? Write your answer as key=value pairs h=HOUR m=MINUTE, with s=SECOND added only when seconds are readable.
h=7 m=56
